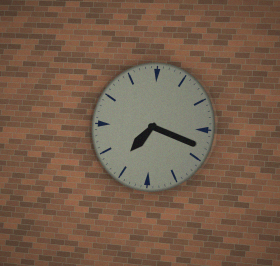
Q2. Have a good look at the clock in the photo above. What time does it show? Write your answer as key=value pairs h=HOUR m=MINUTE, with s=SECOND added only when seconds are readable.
h=7 m=18
